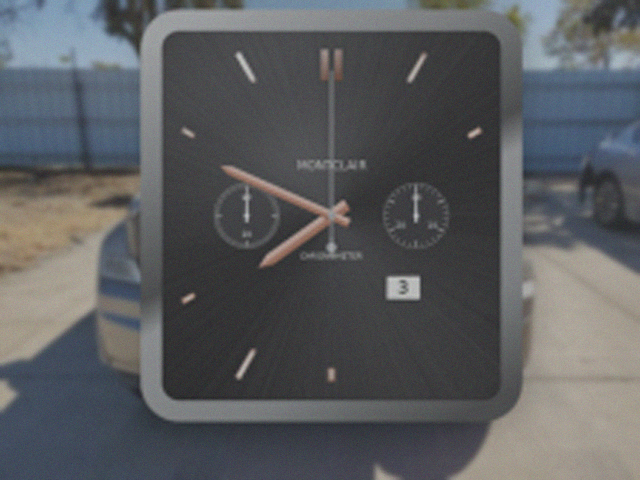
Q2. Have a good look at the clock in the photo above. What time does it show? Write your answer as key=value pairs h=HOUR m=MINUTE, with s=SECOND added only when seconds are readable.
h=7 m=49
